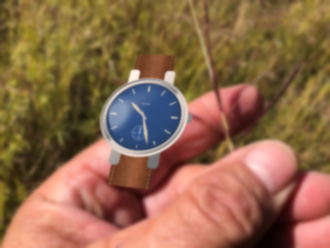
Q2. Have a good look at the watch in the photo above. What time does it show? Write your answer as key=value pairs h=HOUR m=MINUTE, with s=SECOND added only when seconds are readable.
h=10 m=27
